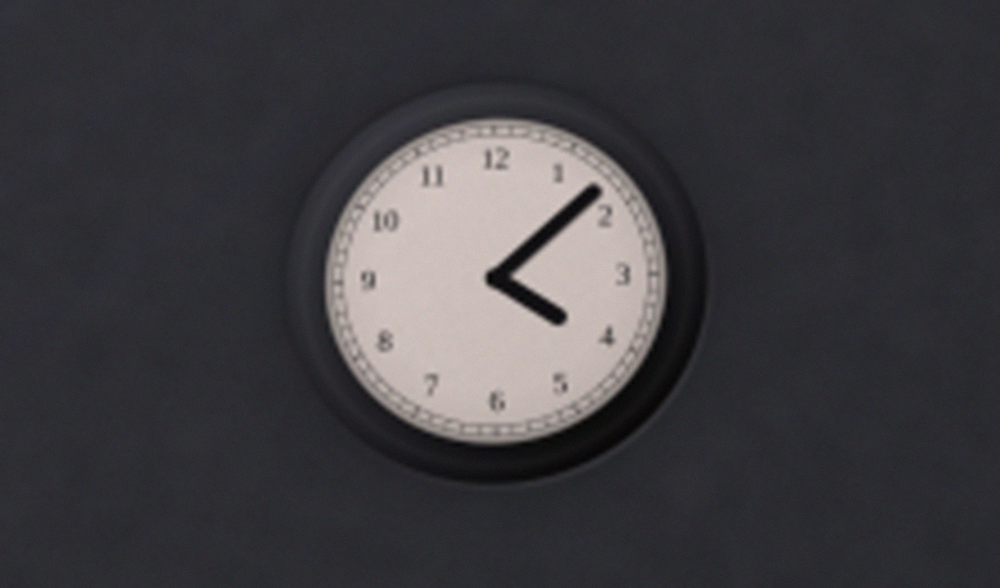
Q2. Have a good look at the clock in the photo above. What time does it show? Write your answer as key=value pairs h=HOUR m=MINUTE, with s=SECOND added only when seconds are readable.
h=4 m=8
